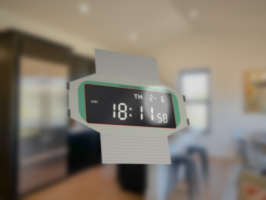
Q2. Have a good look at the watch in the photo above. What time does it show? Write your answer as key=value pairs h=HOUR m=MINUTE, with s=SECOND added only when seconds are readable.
h=18 m=11 s=58
